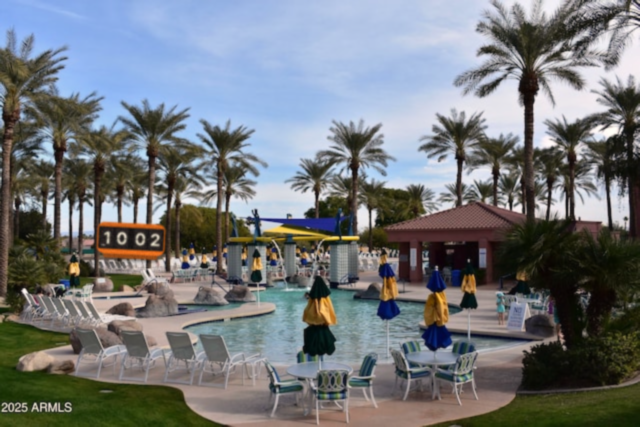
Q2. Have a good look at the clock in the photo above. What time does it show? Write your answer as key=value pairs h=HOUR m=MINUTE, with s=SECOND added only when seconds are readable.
h=10 m=2
